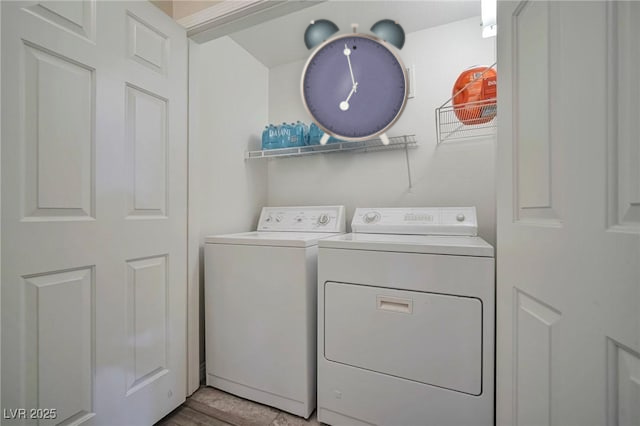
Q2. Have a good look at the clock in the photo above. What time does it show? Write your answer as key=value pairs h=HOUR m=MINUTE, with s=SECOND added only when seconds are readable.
h=6 m=58
